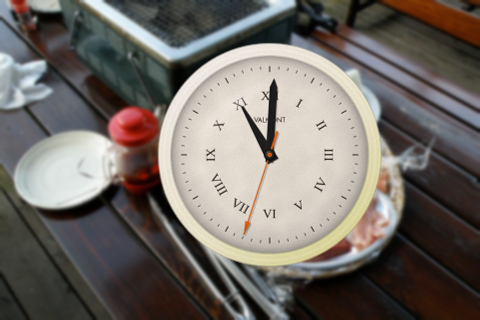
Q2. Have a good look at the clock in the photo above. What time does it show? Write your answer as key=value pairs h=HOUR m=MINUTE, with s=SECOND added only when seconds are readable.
h=11 m=0 s=33
